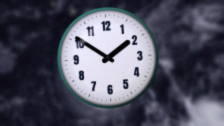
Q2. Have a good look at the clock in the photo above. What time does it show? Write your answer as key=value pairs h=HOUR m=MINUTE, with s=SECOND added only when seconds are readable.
h=1 m=51
